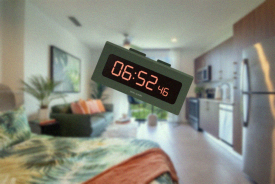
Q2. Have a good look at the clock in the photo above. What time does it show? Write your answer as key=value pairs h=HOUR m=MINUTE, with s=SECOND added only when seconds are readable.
h=6 m=52 s=46
